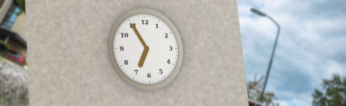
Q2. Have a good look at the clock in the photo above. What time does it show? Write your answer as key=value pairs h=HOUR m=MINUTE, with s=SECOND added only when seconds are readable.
h=6 m=55
